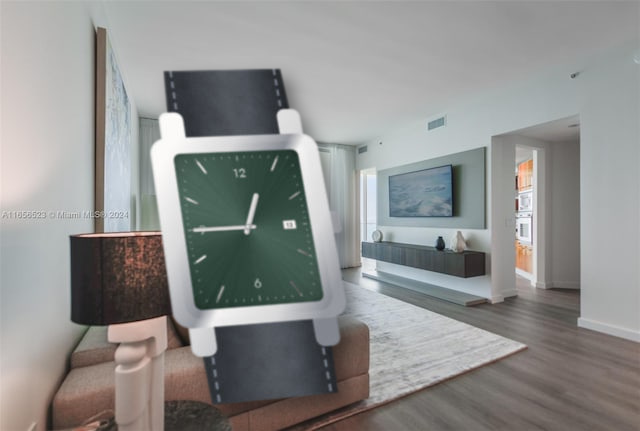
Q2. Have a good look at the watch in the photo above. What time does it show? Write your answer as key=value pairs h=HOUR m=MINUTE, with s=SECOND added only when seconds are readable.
h=12 m=45
